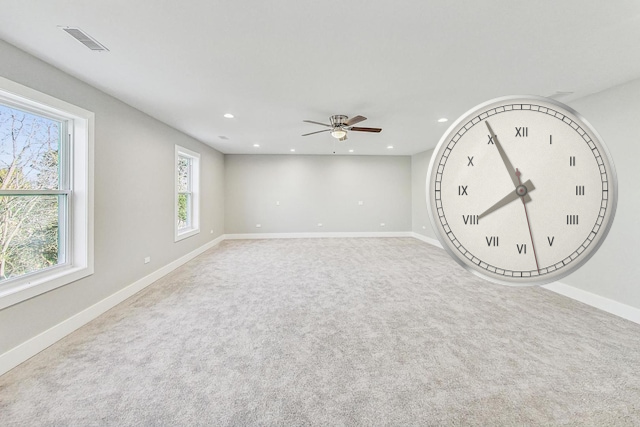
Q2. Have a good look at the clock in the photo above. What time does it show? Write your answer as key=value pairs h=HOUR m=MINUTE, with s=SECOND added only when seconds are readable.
h=7 m=55 s=28
